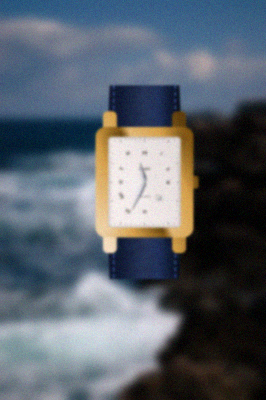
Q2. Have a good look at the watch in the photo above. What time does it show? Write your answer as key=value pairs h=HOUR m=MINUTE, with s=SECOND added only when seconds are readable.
h=11 m=34
